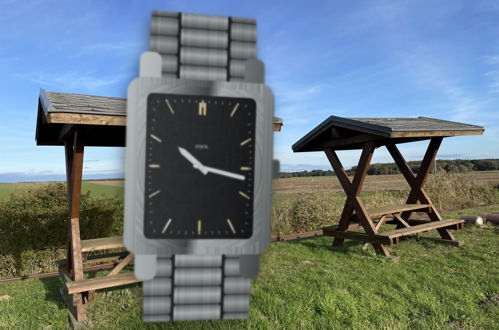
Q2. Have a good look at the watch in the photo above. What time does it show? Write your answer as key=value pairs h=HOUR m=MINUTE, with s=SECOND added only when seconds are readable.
h=10 m=17
